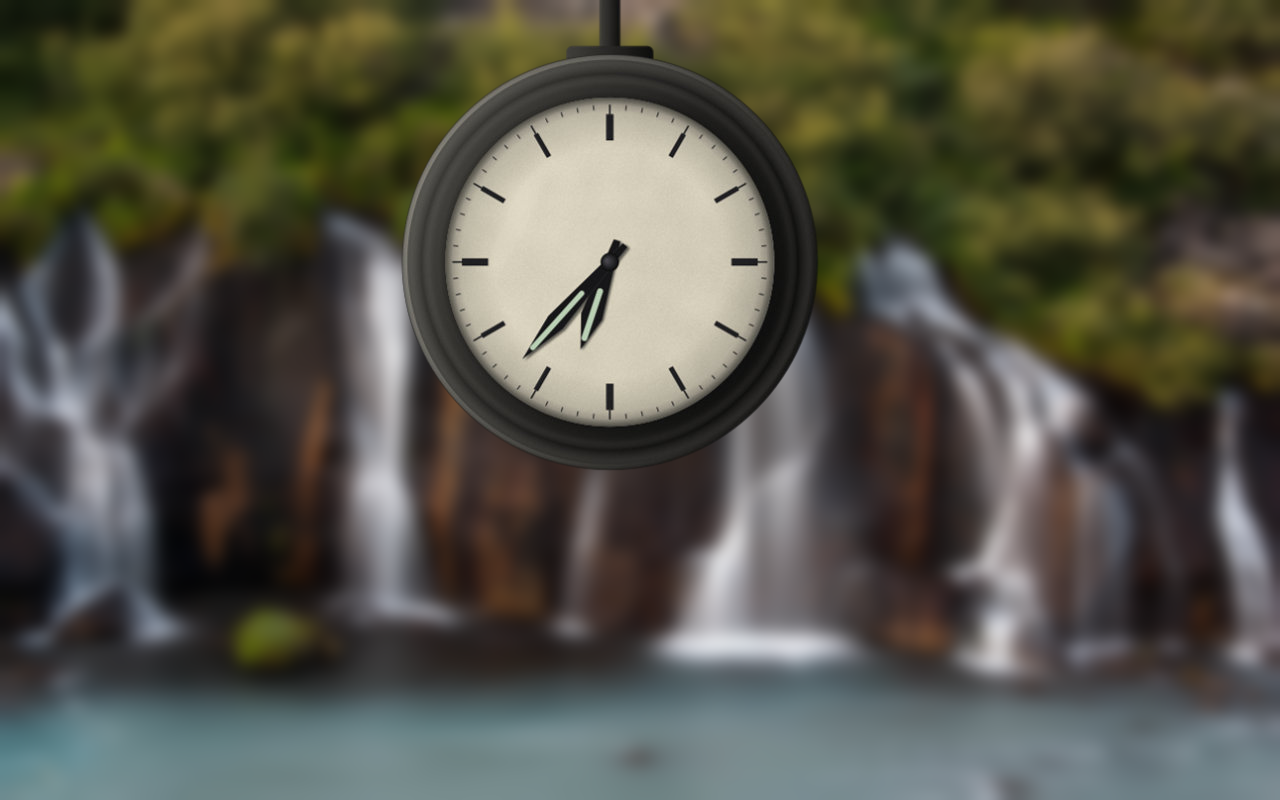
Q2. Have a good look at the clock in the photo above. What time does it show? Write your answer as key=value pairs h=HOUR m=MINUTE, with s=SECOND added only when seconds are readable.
h=6 m=37
